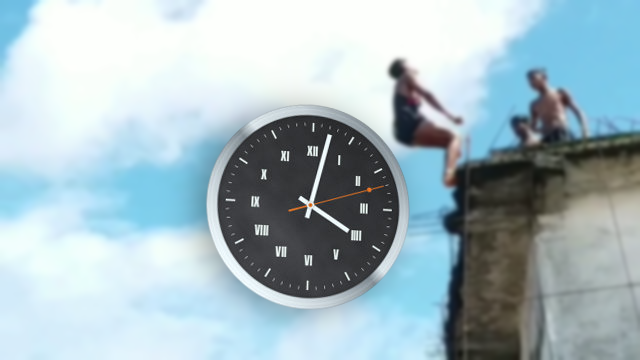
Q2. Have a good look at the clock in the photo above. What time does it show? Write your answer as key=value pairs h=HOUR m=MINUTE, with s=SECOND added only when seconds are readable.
h=4 m=2 s=12
